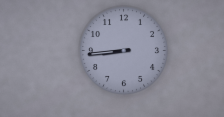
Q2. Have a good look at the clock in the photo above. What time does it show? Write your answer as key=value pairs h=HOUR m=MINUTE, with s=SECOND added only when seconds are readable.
h=8 m=44
